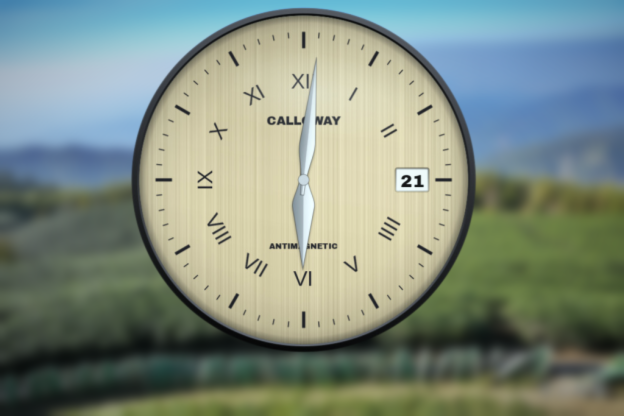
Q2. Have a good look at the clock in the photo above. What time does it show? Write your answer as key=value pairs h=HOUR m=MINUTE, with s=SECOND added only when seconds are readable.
h=6 m=1
